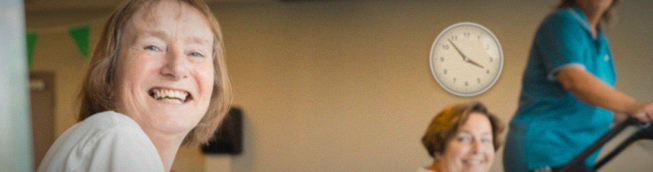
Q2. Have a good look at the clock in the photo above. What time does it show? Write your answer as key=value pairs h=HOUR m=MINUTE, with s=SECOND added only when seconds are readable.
h=3 m=53
